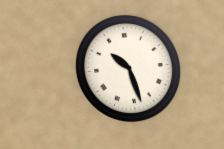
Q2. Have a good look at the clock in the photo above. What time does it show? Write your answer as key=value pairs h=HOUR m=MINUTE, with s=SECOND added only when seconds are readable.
h=10 m=28
